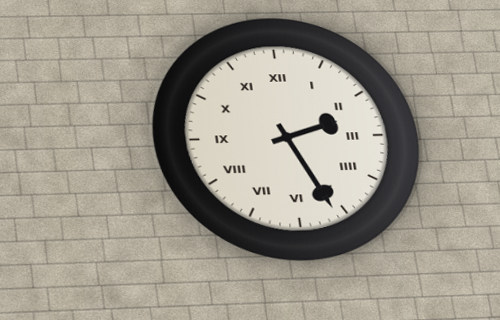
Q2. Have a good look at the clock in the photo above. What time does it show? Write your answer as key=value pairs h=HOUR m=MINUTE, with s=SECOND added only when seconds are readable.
h=2 m=26
